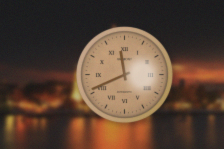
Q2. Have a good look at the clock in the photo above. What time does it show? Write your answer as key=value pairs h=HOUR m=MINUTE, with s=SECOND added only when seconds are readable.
h=11 m=41
